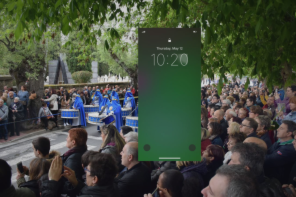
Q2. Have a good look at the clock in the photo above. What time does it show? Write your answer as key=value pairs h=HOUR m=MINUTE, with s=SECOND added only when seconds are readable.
h=10 m=20
